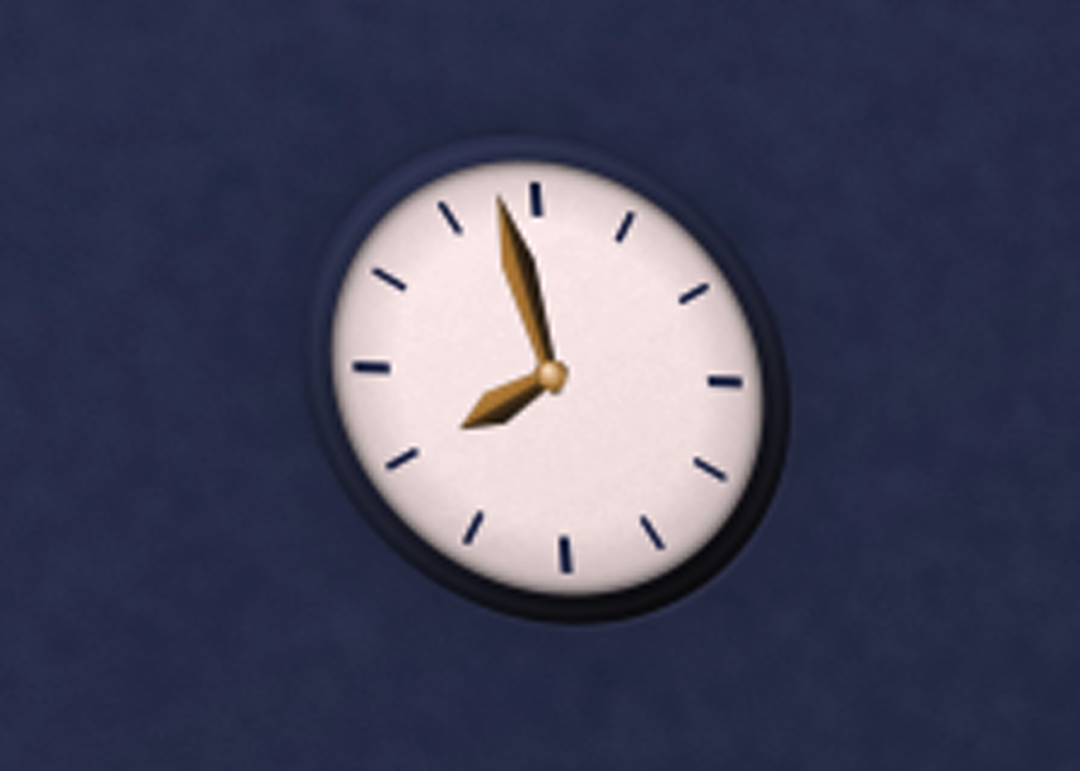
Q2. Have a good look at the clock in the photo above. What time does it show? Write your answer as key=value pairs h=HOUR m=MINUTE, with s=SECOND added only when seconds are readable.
h=7 m=58
